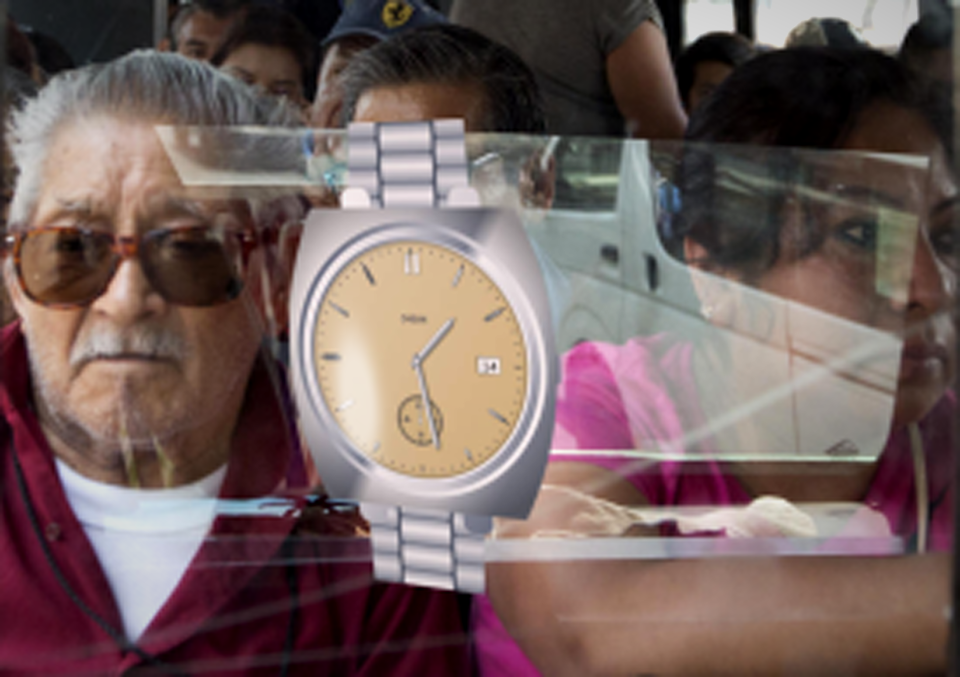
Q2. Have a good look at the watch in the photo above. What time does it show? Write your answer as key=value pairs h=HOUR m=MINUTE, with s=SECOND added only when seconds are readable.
h=1 m=28
